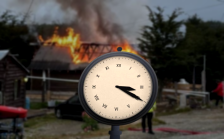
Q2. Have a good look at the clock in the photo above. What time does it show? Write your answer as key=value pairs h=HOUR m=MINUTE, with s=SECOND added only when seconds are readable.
h=3 m=20
